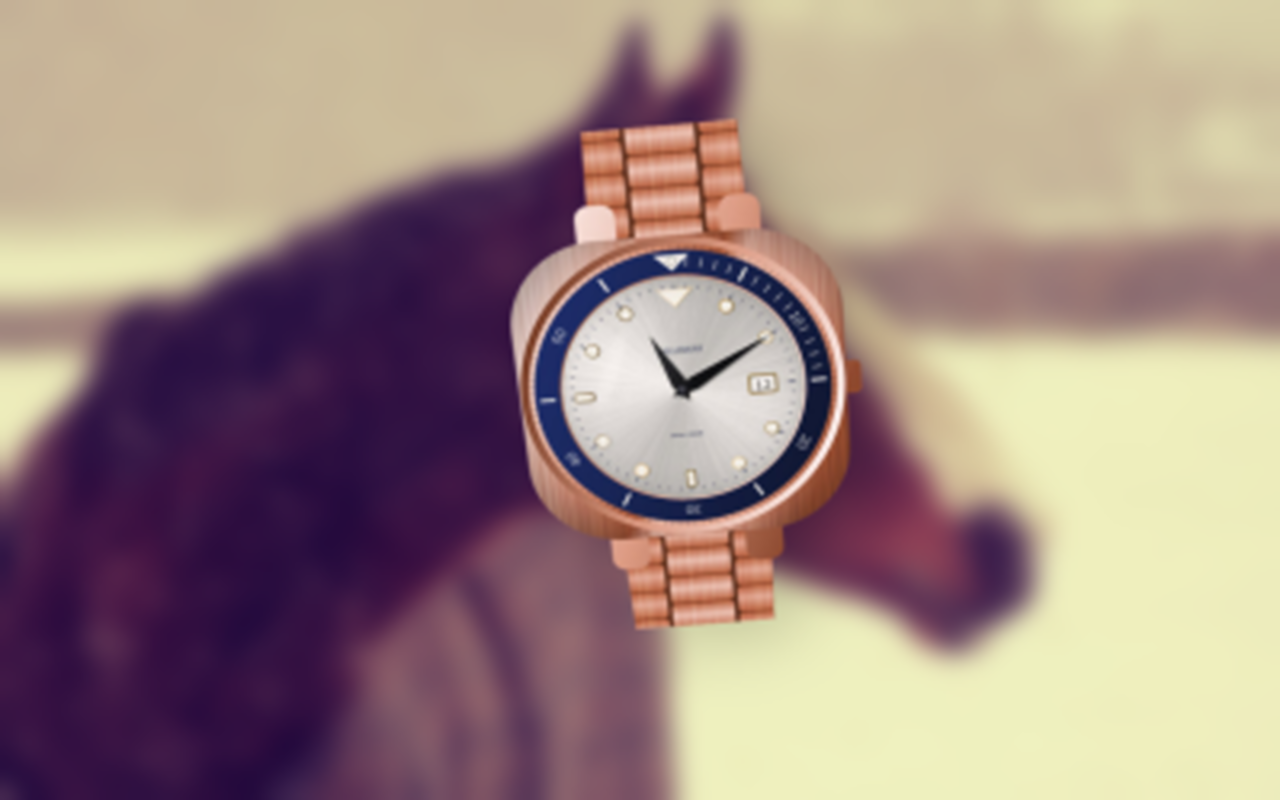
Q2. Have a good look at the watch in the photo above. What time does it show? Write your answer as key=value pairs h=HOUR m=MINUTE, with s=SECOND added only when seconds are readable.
h=11 m=10
